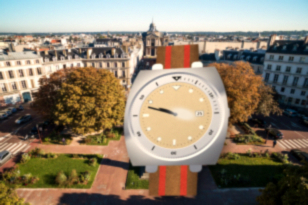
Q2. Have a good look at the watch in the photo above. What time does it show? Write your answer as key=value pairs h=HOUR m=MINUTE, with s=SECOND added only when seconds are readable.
h=9 m=48
